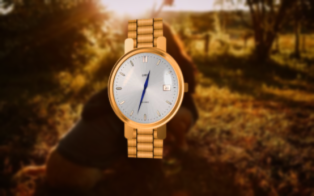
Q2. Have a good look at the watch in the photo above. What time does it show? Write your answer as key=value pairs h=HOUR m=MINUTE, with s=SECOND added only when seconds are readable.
h=12 m=33
